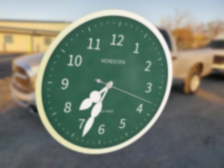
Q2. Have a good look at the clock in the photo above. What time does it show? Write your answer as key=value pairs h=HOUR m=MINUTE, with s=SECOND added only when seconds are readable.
h=7 m=33 s=18
